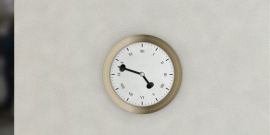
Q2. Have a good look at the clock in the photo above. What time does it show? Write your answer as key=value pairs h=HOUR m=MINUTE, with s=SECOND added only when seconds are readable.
h=4 m=48
